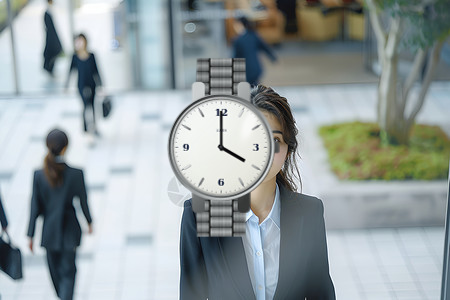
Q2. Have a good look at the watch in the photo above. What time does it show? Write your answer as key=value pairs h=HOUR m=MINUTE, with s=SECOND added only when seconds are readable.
h=4 m=0
